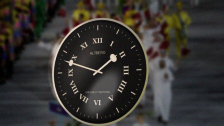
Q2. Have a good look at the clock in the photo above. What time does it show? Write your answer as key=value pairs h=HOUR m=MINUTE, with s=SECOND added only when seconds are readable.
h=1 m=48
